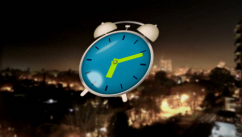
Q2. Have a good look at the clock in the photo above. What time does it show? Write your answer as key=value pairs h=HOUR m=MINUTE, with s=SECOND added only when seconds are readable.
h=6 m=11
